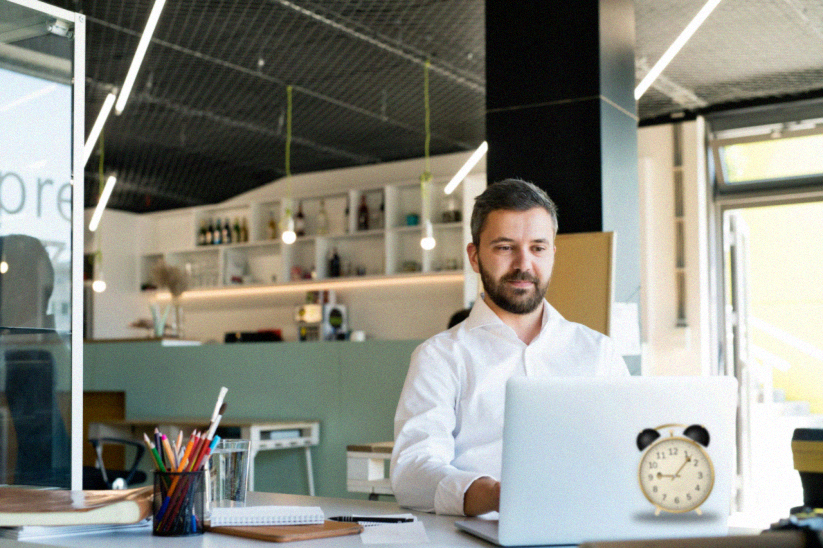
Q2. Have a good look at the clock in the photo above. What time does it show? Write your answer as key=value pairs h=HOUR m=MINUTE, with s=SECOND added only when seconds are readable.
h=9 m=7
